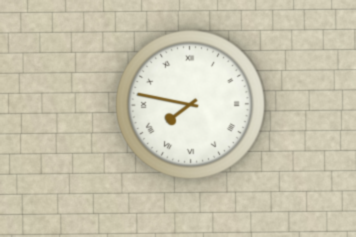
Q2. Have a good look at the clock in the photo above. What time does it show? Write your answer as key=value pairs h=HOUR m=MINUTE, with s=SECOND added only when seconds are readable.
h=7 m=47
